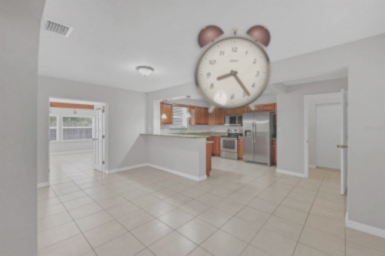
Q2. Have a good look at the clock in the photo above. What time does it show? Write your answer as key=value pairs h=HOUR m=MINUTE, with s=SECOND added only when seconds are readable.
h=8 m=24
